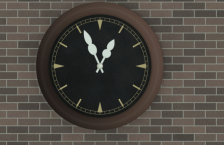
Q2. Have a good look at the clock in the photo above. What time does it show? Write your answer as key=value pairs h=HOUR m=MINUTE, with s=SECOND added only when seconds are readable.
h=12 m=56
